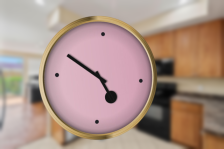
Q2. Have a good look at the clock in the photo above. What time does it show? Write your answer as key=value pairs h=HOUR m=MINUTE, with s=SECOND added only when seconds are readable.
h=4 m=50
